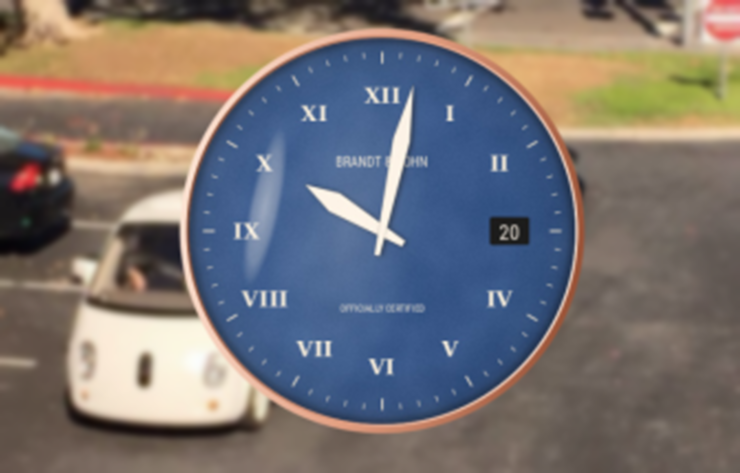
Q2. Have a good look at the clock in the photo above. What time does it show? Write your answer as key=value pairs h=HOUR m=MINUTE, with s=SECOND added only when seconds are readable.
h=10 m=2
